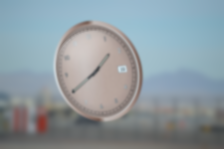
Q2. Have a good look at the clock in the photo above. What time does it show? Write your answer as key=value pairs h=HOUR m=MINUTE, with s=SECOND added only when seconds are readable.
h=1 m=40
